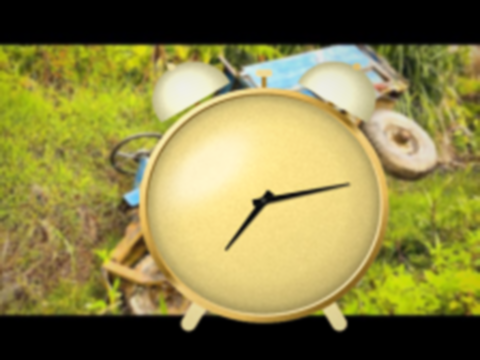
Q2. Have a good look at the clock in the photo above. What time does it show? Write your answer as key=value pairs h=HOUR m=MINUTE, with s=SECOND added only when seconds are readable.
h=7 m=13
